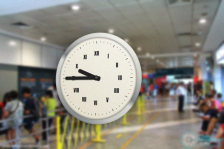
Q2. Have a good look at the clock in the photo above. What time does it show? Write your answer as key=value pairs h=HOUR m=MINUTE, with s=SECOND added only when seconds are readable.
h=9 m=45
